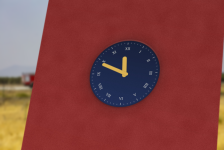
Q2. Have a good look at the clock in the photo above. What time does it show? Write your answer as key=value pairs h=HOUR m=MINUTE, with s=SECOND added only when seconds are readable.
h=11 m=49
